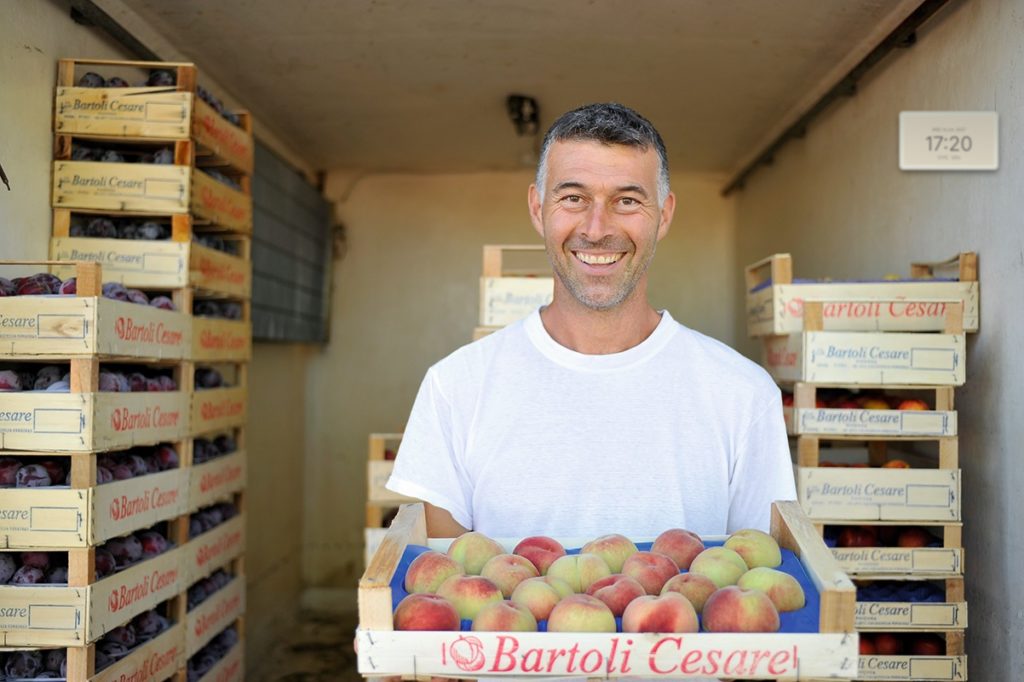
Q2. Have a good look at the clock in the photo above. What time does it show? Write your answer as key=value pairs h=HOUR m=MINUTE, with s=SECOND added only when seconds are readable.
h=17 m=20
